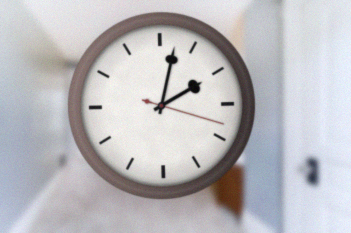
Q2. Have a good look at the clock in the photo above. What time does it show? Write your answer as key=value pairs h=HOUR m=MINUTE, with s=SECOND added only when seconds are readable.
h=2 m=2 s=18
